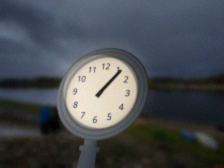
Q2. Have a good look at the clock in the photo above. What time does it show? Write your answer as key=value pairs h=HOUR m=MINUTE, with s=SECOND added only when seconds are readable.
h=1 m=6
